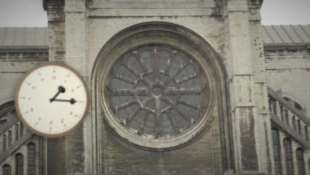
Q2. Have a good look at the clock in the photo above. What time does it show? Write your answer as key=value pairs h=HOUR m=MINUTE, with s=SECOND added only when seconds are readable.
h=1 m=15
